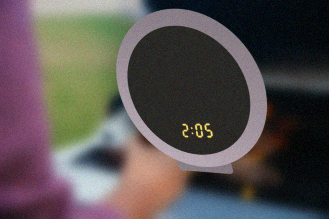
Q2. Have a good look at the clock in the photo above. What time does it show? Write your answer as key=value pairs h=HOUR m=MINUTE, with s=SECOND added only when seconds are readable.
h=2 m=5
